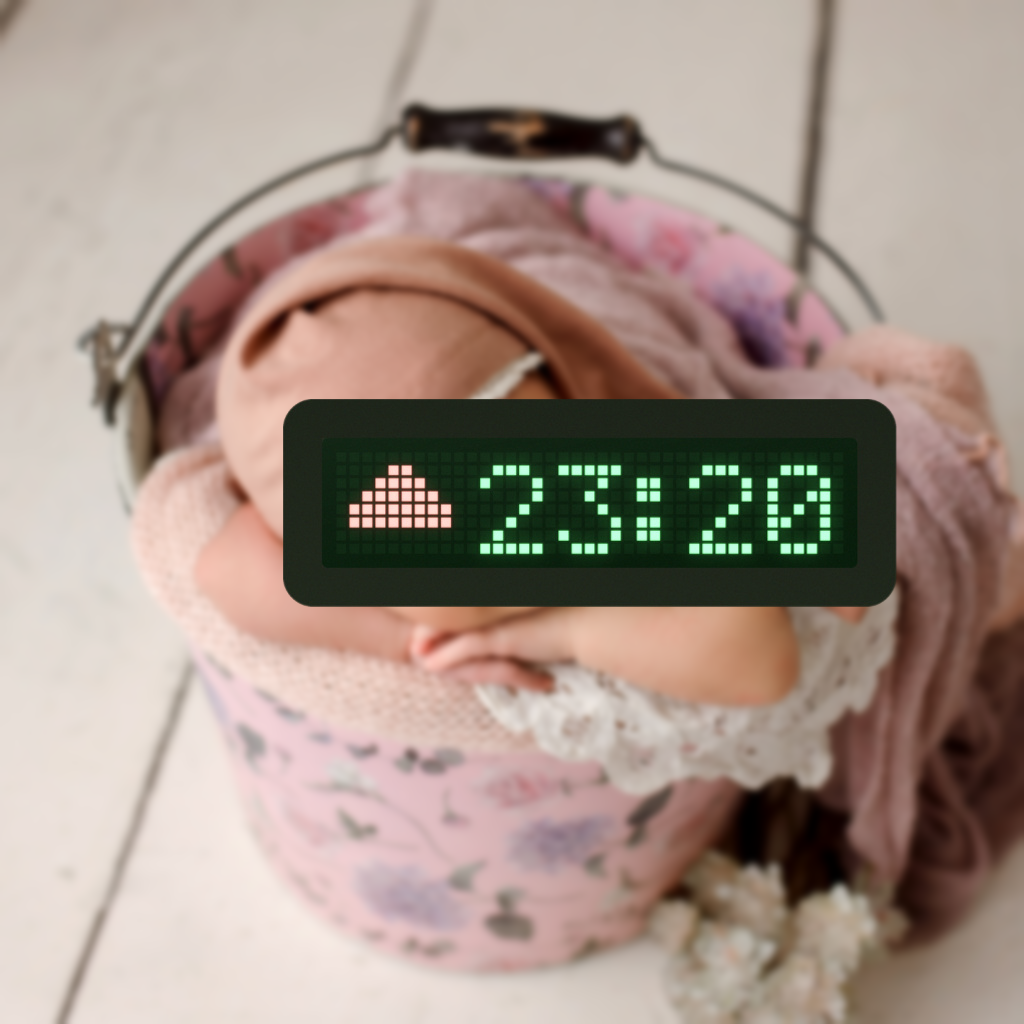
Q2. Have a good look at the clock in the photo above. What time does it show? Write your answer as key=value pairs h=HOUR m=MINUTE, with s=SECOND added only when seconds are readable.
h=23 m=20
